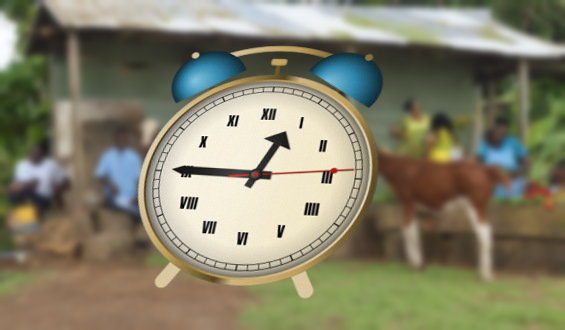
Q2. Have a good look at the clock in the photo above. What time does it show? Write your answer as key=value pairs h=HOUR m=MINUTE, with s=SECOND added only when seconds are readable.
h=12 m=45 s=14
